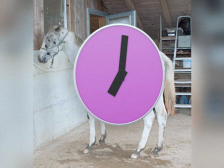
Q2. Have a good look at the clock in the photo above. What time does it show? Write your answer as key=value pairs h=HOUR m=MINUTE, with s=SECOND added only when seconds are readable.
h=7 m=1
